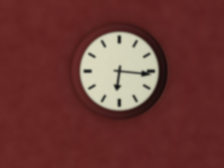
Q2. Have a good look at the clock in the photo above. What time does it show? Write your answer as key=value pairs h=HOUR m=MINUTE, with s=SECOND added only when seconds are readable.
h=6 m=16
